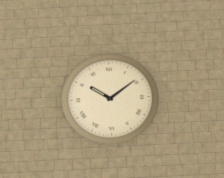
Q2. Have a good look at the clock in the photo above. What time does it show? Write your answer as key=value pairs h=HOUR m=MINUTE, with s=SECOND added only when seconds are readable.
h=10 m=9
